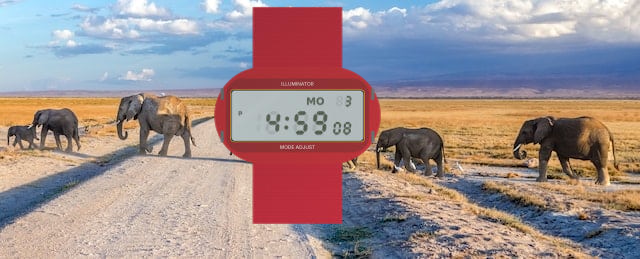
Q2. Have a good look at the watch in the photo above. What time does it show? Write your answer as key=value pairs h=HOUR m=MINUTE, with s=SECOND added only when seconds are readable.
h=4 m=59 s=8
